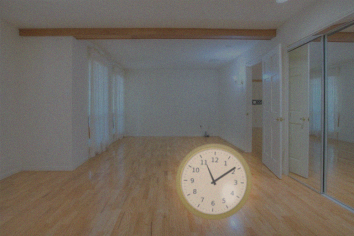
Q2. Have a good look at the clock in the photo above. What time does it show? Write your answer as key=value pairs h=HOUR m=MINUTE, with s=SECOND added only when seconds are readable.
h=11 m=9
